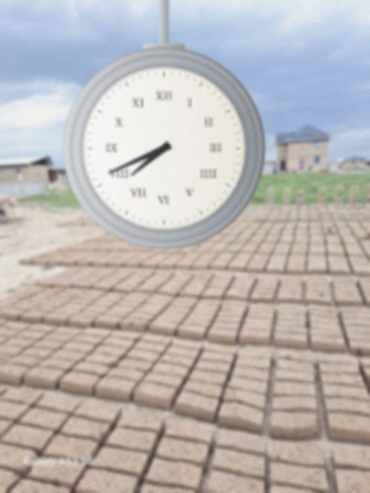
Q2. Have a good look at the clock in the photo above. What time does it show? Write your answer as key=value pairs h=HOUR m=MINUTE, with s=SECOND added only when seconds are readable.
h=7 m=41
